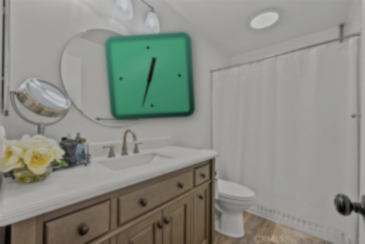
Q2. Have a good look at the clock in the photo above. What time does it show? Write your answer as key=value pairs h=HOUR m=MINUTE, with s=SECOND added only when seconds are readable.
h=12 m=33
